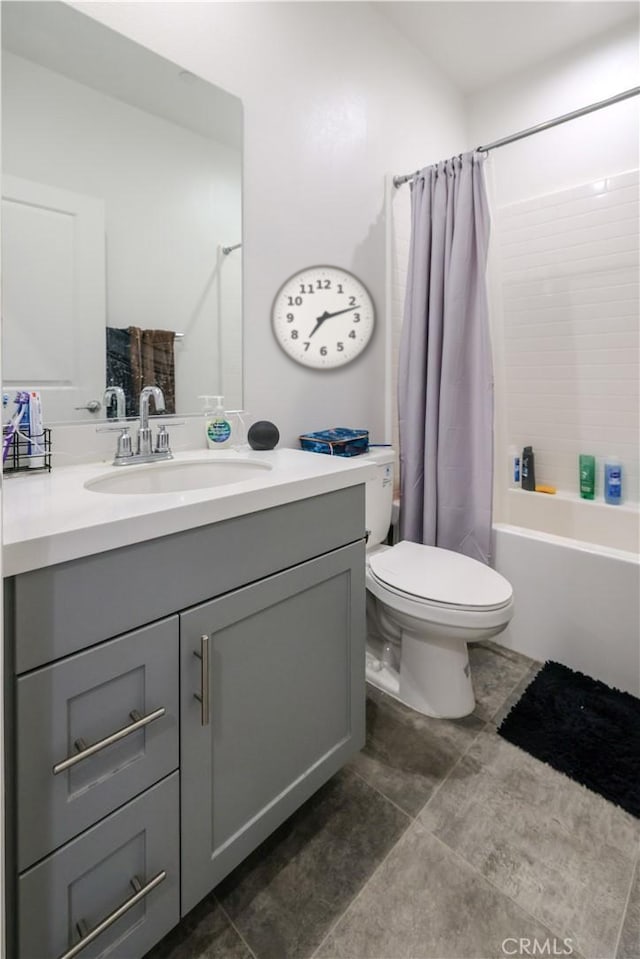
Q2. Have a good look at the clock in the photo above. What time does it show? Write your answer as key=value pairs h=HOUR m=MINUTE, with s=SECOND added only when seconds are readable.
h=7 m=12
